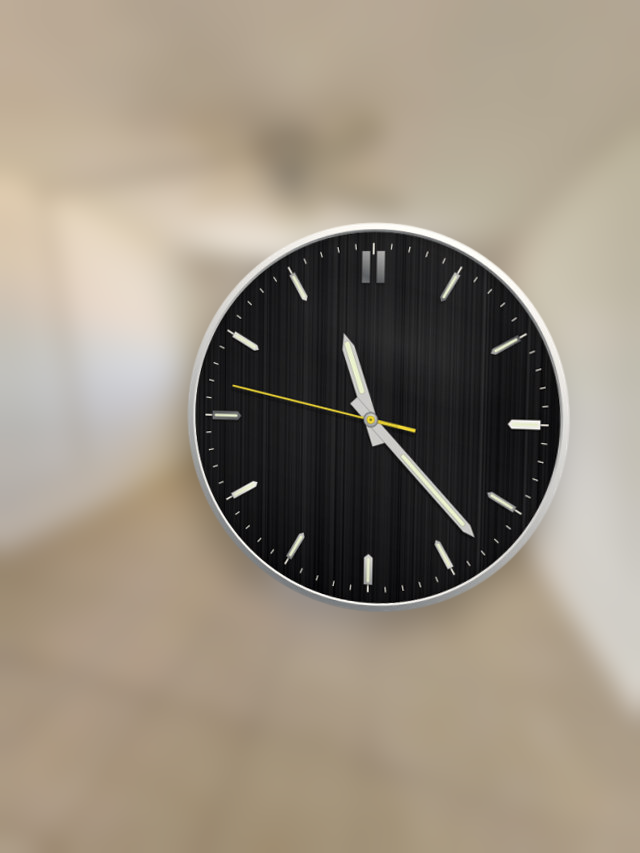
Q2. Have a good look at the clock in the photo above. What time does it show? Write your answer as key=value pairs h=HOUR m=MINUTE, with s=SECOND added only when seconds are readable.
h=11 m=22 s=47
